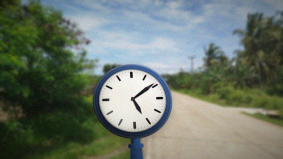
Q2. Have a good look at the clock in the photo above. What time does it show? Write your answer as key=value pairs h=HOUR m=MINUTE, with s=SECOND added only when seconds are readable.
h=5 m=9
